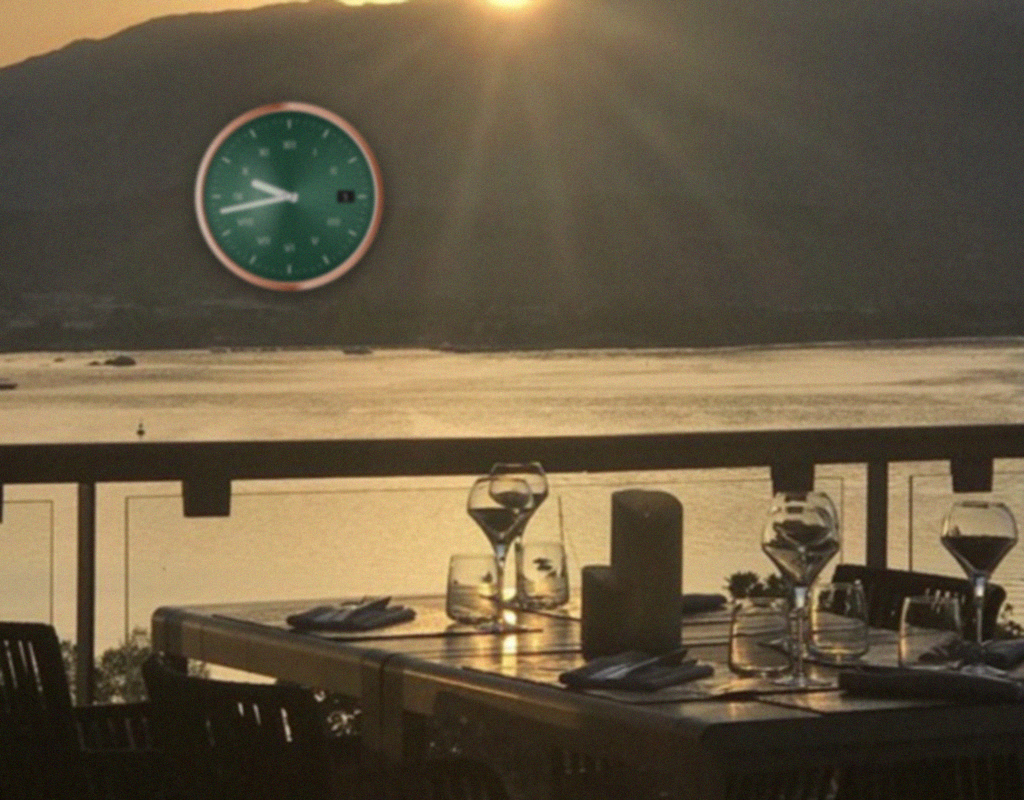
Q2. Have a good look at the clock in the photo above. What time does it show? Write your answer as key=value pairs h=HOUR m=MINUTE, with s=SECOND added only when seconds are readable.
h=9 m=43
